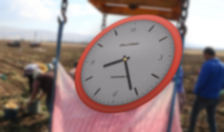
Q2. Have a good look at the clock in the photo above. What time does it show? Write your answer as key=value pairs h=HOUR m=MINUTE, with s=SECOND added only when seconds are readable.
h=8 m=26
